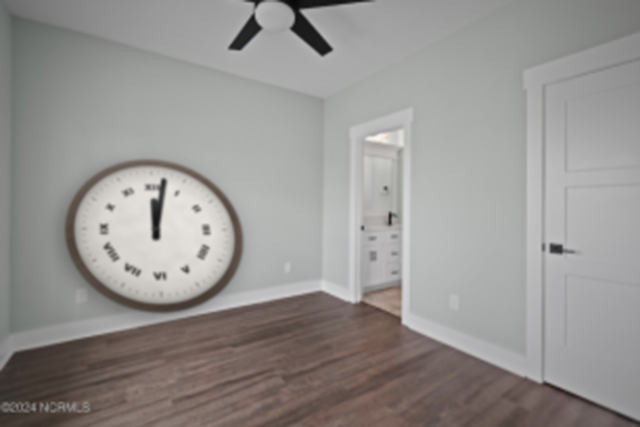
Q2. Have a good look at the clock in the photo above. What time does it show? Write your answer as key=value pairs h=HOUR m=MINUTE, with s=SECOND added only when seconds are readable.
h=12 m=2
